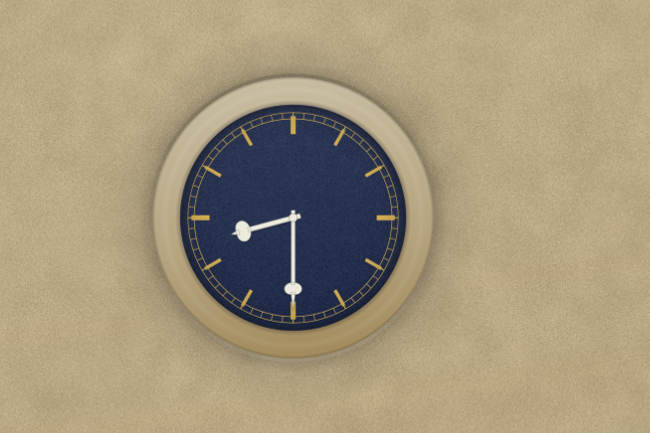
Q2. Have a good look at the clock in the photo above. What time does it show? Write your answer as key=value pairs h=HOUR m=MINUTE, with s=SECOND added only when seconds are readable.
h=8 m=30
